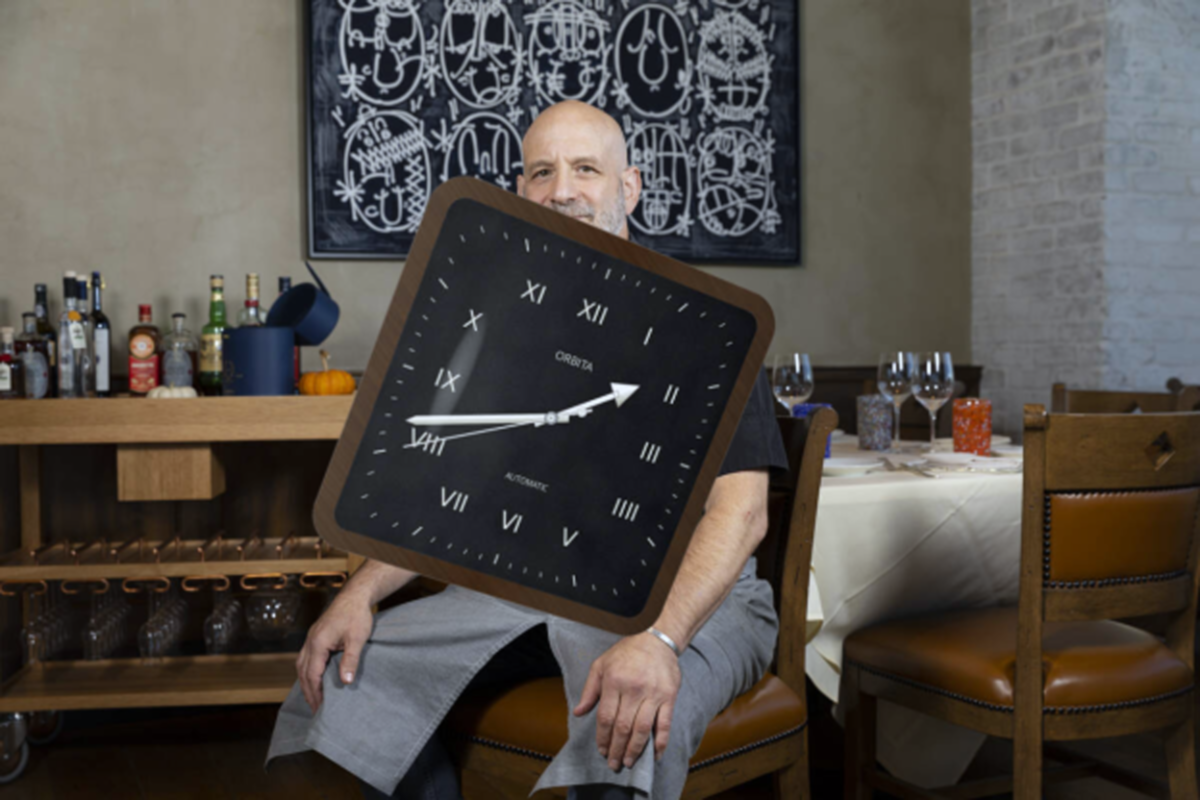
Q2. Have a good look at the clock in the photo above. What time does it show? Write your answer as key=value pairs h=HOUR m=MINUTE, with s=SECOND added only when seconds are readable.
h=1 m=41 s=40
